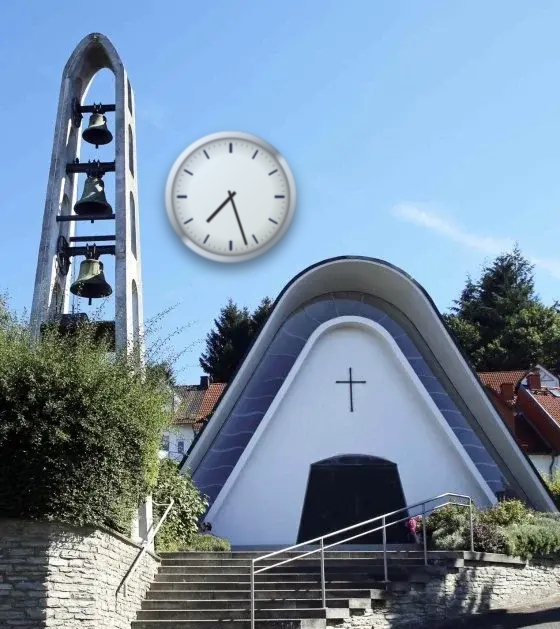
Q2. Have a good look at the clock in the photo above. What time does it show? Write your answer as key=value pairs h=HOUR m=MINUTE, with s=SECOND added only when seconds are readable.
h=7 m=27
